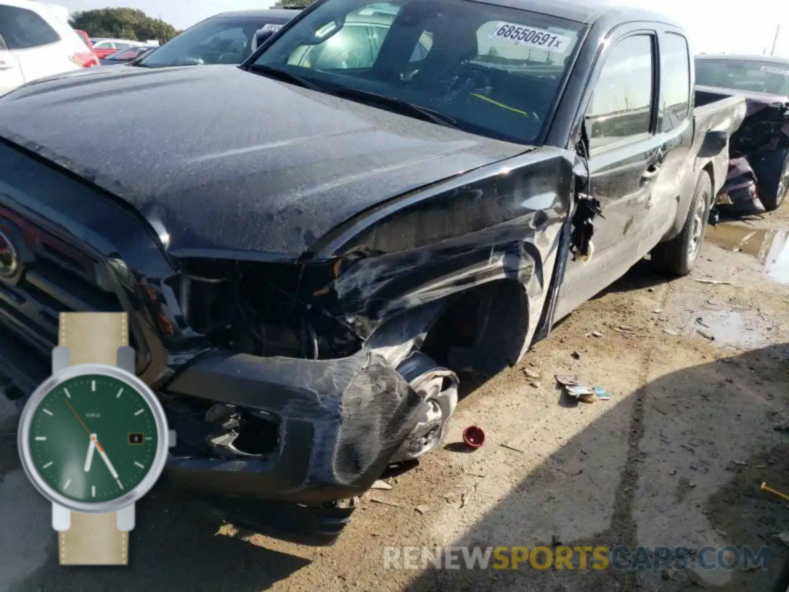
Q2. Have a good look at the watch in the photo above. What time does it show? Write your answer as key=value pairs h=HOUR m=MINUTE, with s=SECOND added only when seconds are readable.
h=6 m=24 s=54
